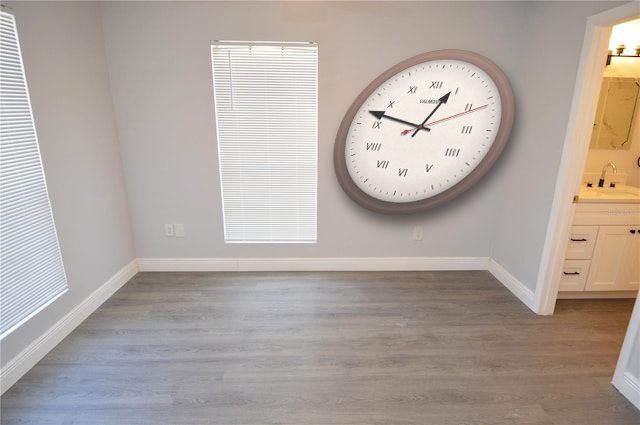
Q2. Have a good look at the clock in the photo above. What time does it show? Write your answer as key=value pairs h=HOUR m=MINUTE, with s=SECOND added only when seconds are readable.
h=12 m=47 s=11
